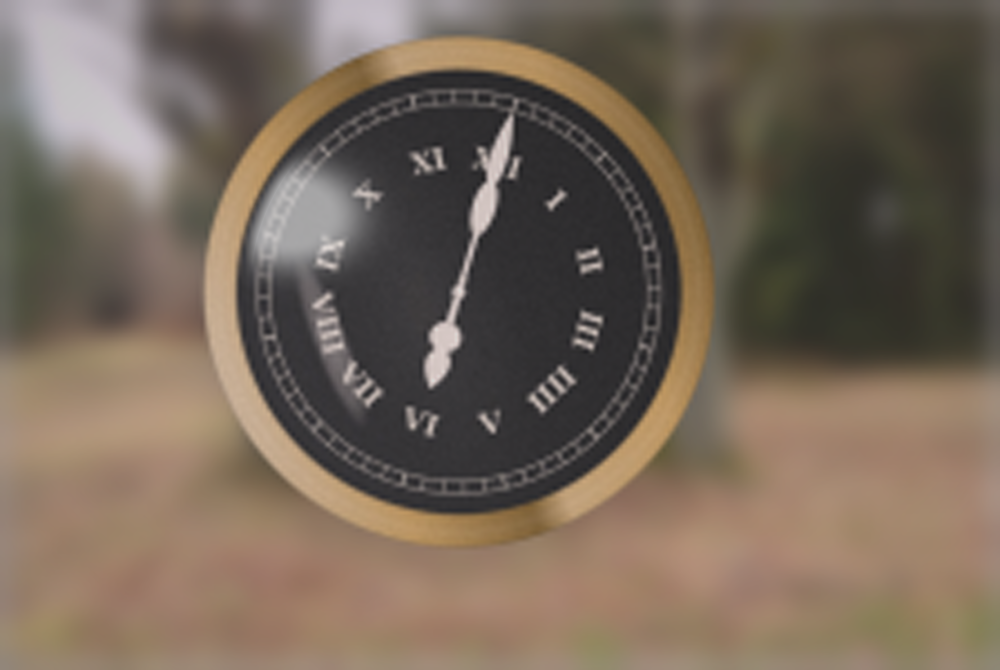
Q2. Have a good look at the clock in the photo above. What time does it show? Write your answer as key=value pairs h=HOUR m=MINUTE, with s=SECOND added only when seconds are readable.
h=6 m=0
